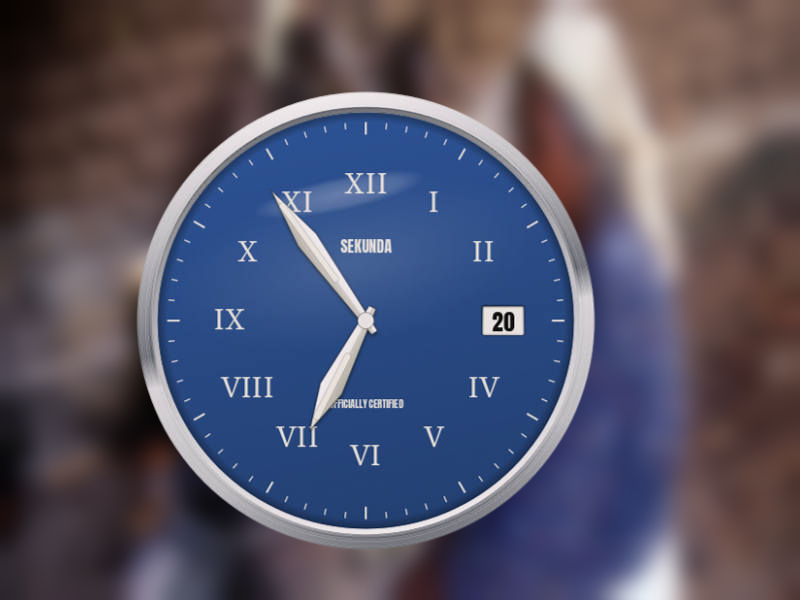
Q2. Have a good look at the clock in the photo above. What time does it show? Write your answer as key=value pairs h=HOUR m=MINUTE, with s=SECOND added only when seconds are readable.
h=6 m=54
